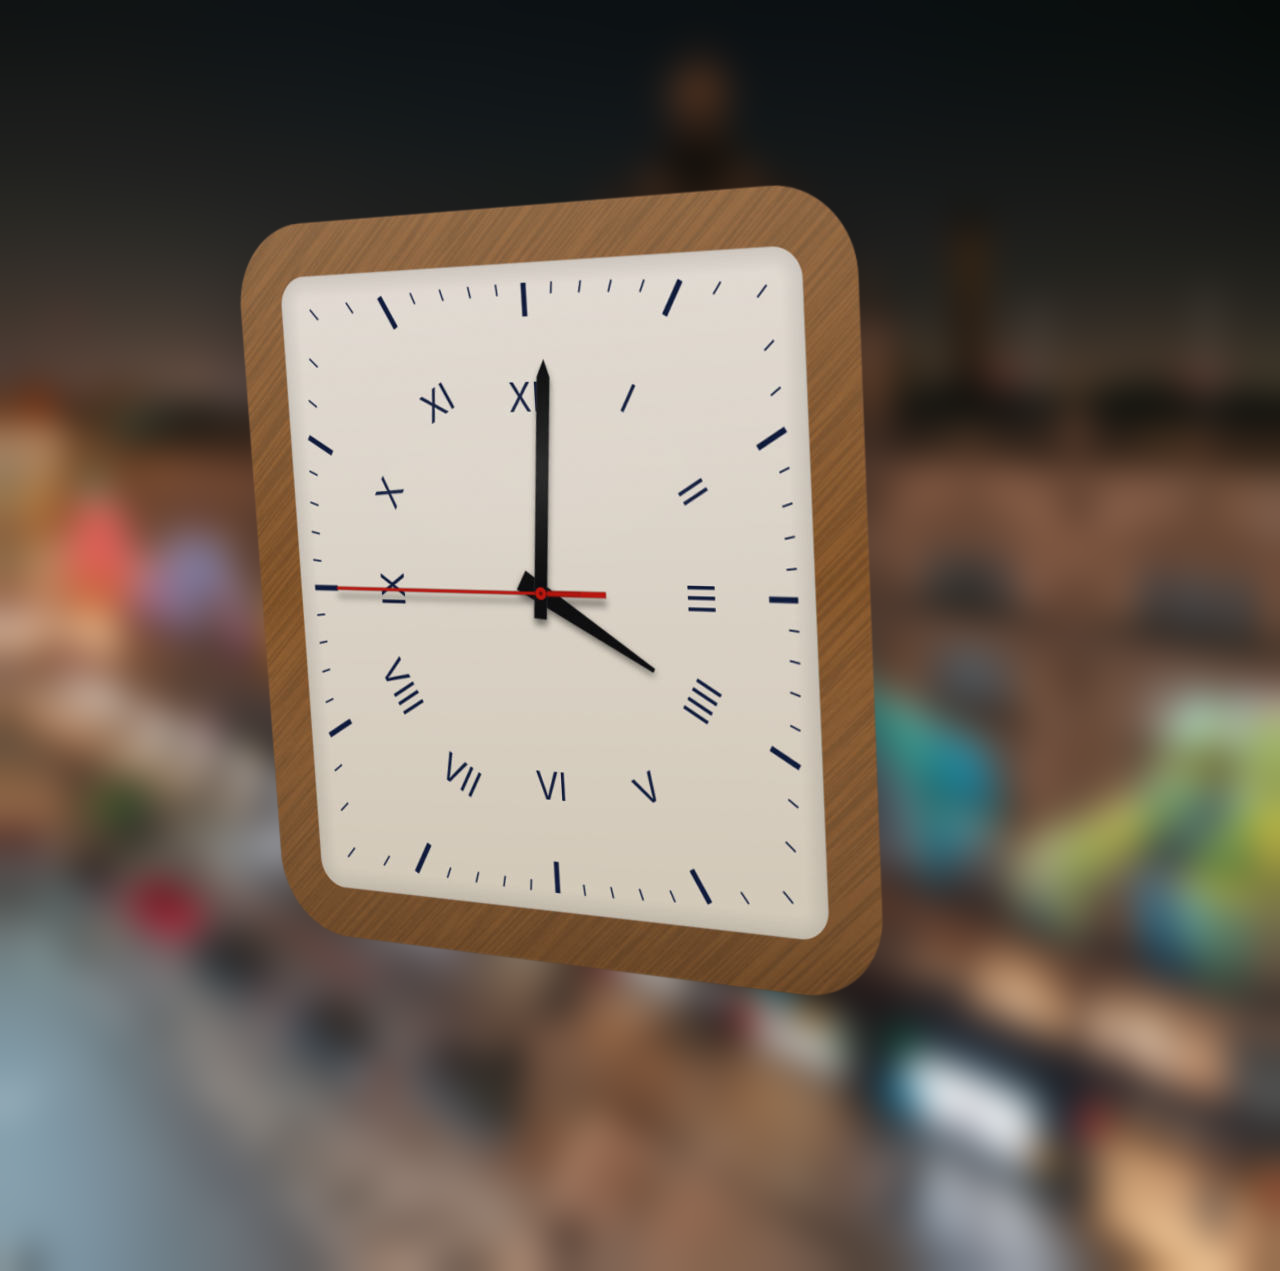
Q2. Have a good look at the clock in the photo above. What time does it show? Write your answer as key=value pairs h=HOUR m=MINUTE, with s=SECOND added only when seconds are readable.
h=4 m=0 s=45
